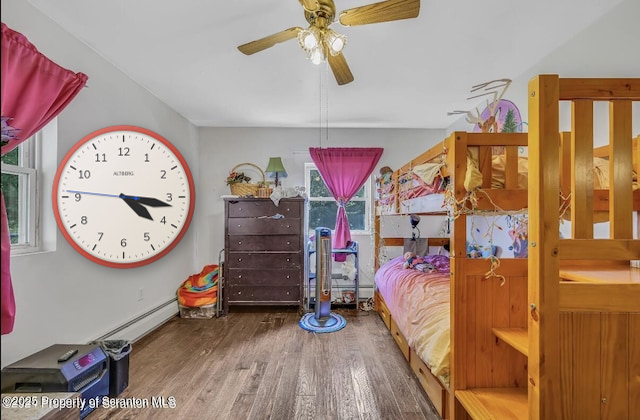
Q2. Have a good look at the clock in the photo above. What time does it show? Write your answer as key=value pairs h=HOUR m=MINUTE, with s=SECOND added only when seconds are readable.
h=4 m=16 s=46
